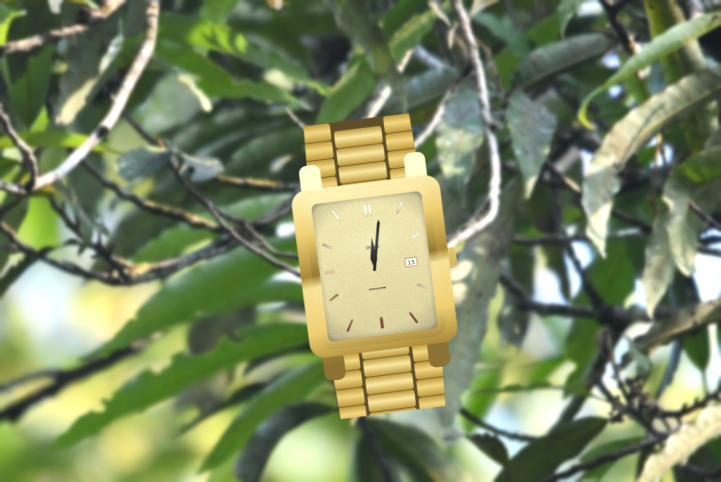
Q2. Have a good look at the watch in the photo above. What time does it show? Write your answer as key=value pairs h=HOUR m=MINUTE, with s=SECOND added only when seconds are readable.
h=12 m=2
